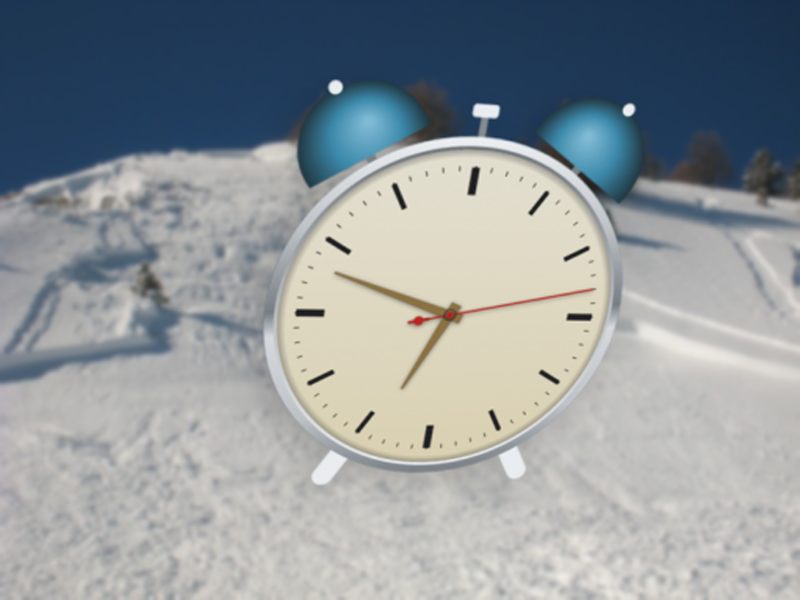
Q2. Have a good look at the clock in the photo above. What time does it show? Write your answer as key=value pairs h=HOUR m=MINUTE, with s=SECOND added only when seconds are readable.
h=6 m=48 s=13
